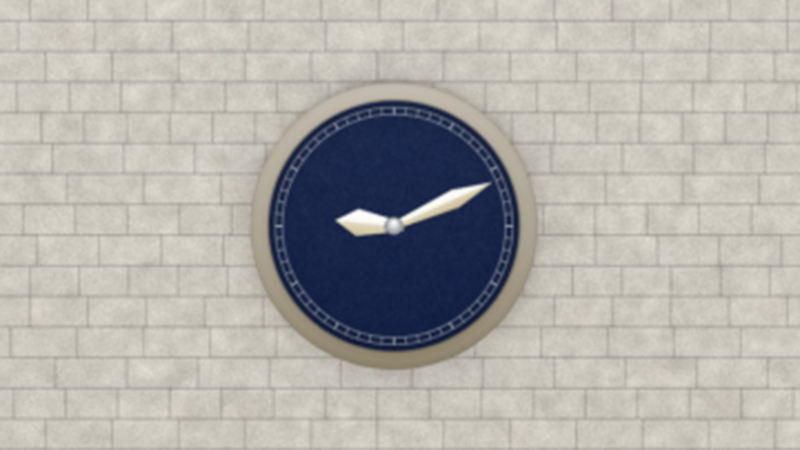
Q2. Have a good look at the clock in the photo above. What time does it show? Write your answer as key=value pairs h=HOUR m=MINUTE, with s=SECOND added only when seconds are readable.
h=9 m=11
